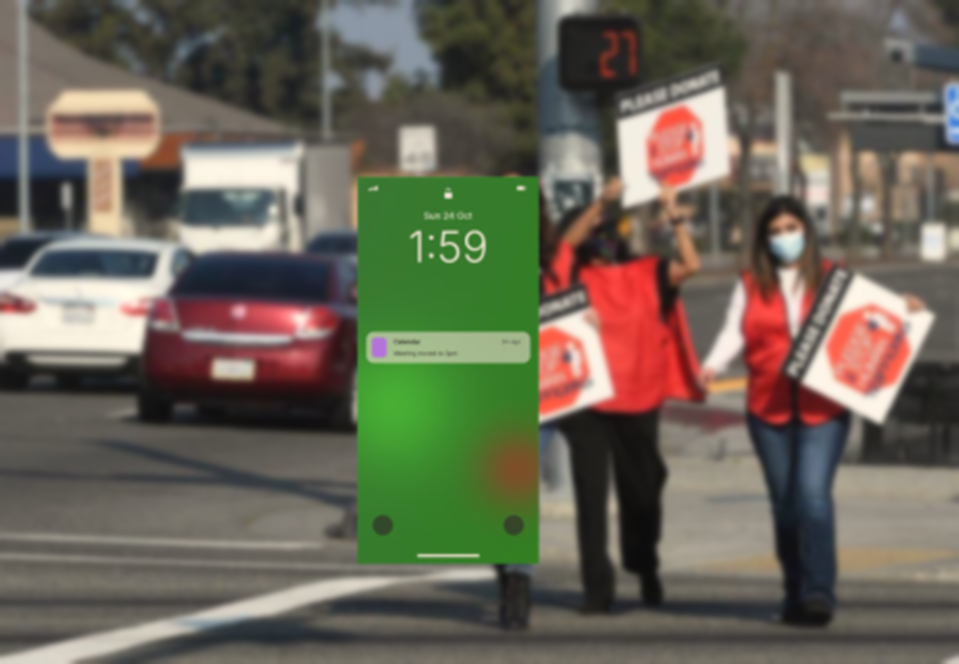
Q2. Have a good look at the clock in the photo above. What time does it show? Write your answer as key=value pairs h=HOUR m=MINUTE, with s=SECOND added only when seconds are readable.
h=1 m=59
